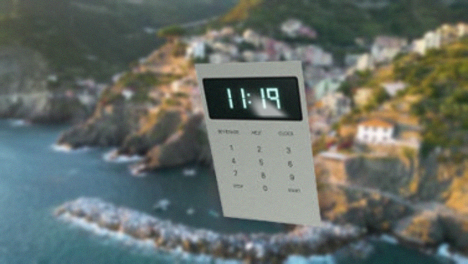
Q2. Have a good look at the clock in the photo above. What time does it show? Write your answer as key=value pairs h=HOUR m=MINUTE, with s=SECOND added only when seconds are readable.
h=11 m=19
